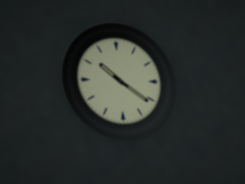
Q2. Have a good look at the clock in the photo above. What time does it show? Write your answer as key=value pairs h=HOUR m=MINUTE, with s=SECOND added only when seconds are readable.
h=10 m=21
